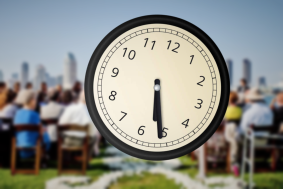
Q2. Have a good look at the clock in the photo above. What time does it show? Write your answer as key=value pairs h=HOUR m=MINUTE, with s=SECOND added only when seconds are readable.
h=5 m=26
